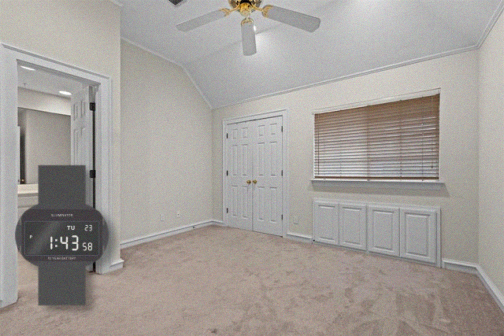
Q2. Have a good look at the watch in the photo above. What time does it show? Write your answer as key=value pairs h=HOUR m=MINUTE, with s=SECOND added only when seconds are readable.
h=1 m=43 s=58
